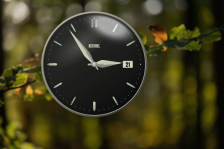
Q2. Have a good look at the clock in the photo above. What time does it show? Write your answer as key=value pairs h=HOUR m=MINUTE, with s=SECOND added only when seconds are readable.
h=2 m=54
